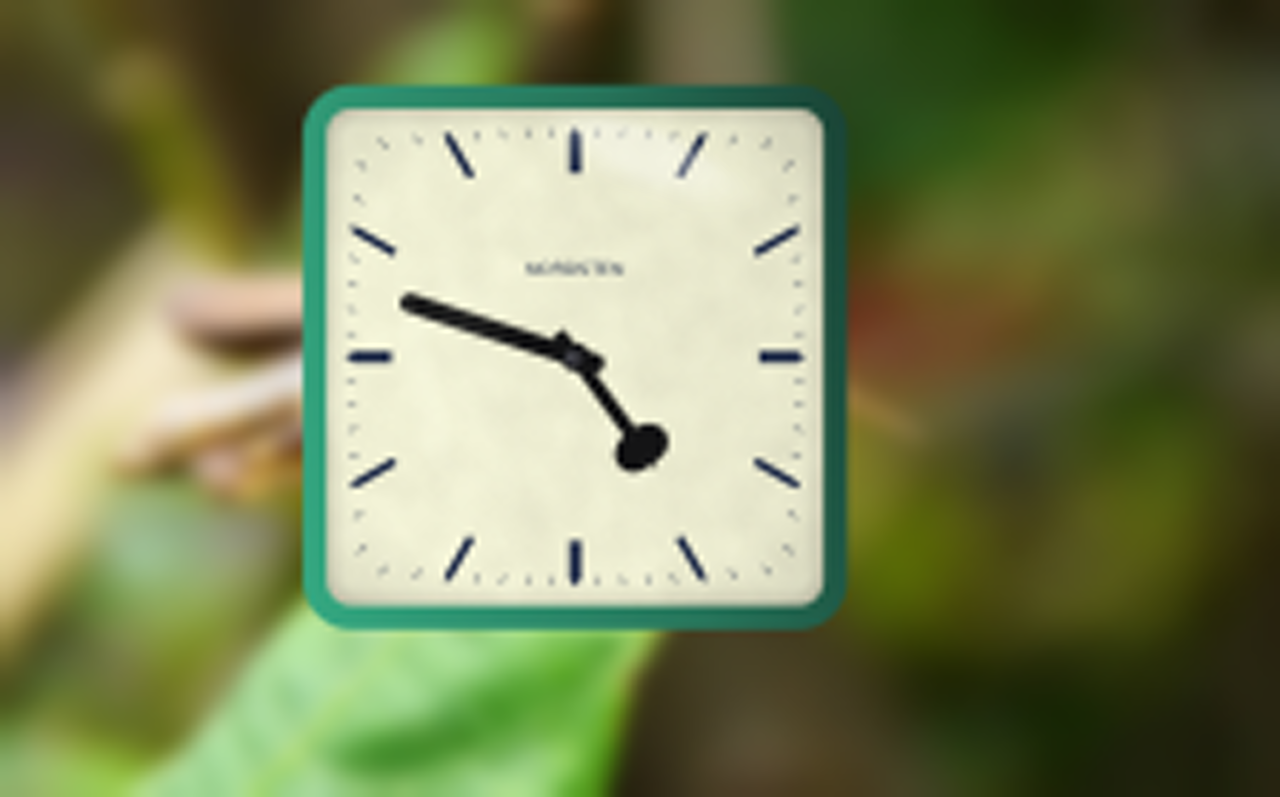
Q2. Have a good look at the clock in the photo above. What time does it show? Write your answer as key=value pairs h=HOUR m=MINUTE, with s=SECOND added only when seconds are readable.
h=4 m=48
